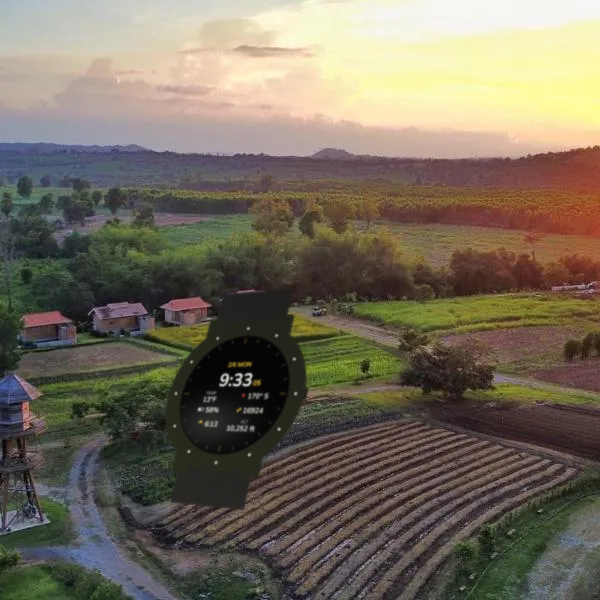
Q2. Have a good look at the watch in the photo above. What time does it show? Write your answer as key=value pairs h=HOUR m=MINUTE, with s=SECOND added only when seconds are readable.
h=9 m=33
